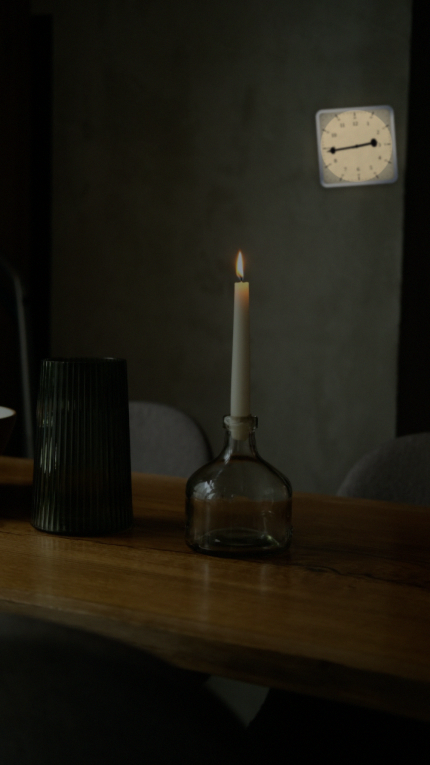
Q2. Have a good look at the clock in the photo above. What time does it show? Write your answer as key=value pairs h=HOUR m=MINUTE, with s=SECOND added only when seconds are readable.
h=2 m=44
